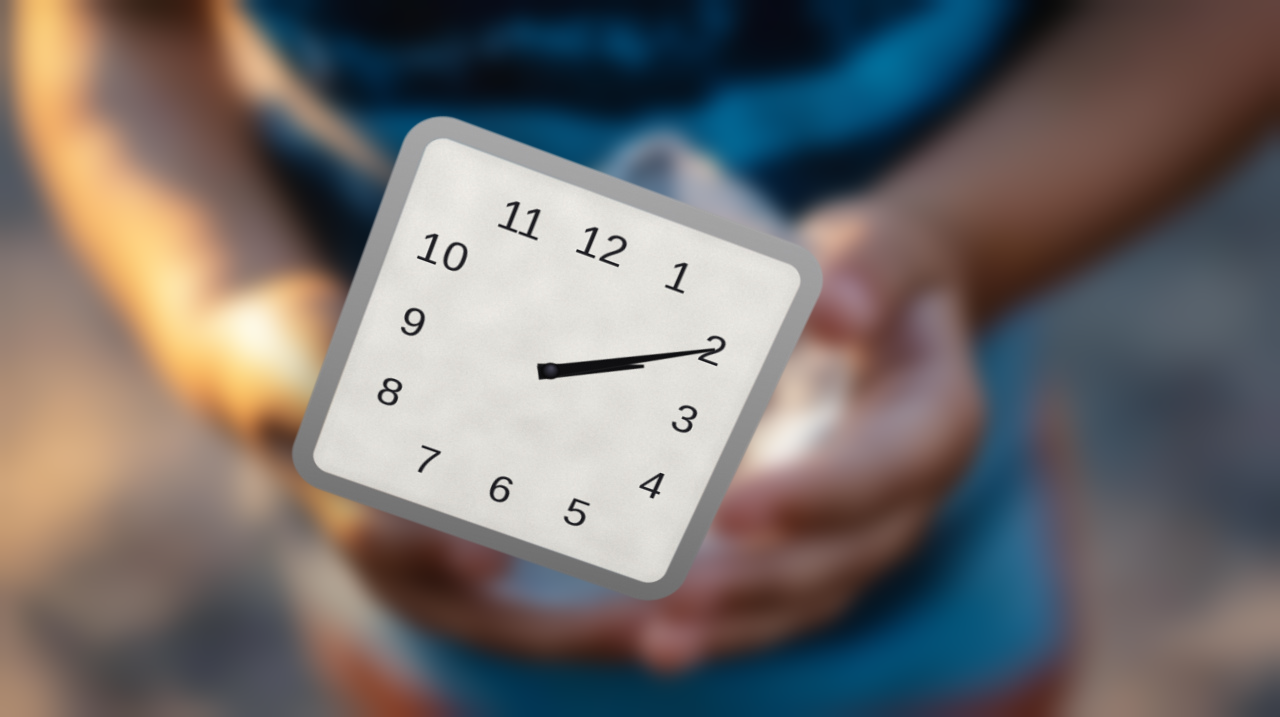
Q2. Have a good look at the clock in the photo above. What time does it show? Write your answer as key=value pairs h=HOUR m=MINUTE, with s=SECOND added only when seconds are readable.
h=2 m=10
